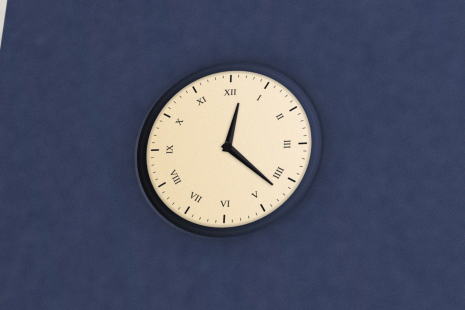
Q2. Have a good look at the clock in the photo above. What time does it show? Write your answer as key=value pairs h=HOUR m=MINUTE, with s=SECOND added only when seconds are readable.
h=12 m=22
